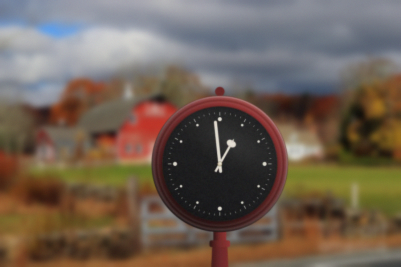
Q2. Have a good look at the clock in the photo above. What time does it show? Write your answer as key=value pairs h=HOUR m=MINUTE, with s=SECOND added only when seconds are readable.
h=12 m=59
